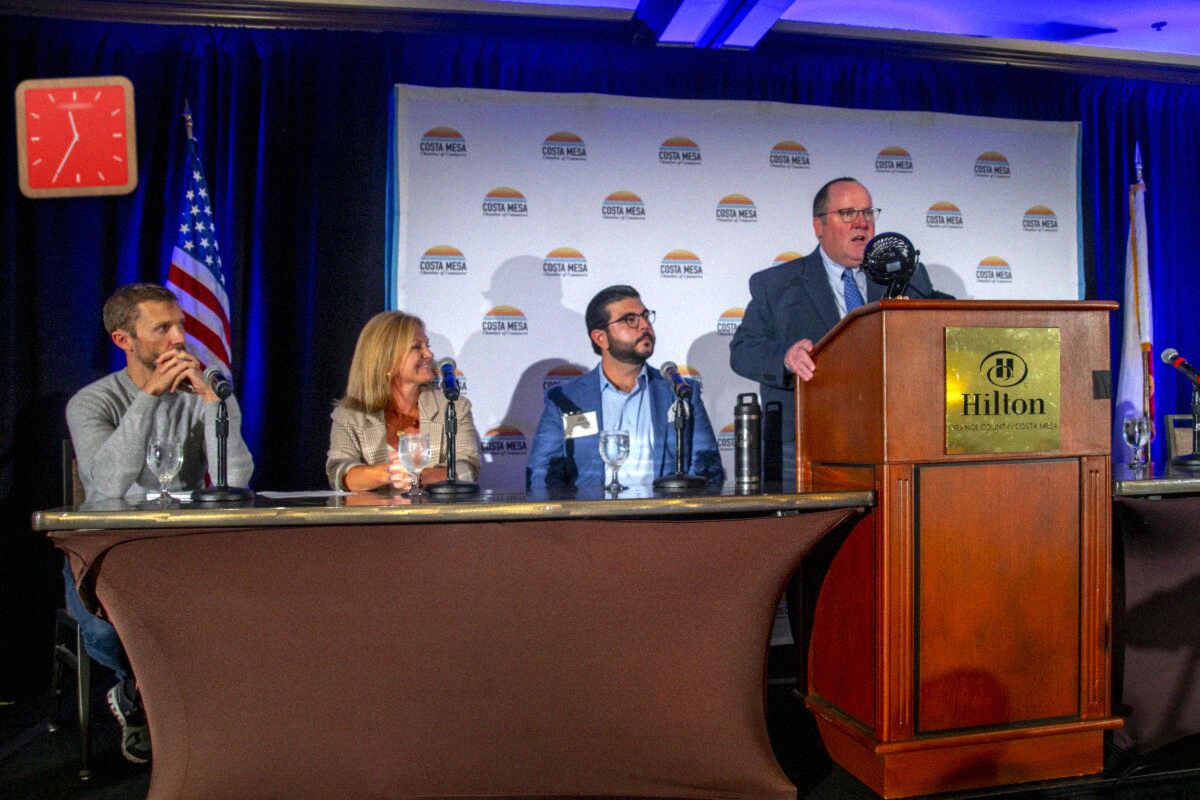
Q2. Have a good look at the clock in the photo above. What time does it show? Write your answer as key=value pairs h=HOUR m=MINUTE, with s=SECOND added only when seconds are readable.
h=11 m=35
